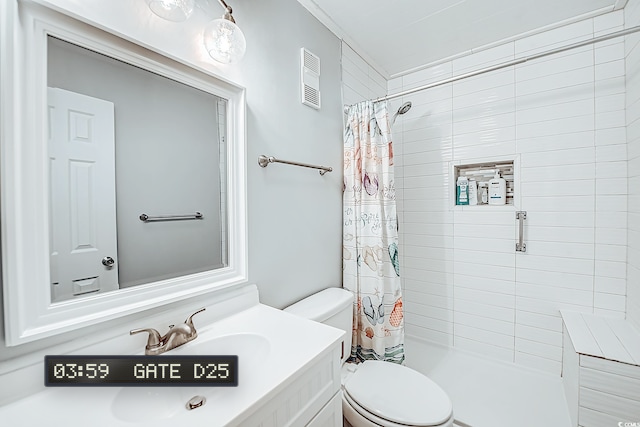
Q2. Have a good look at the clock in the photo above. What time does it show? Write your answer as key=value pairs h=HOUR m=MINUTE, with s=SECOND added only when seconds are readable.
h=3 m=59
